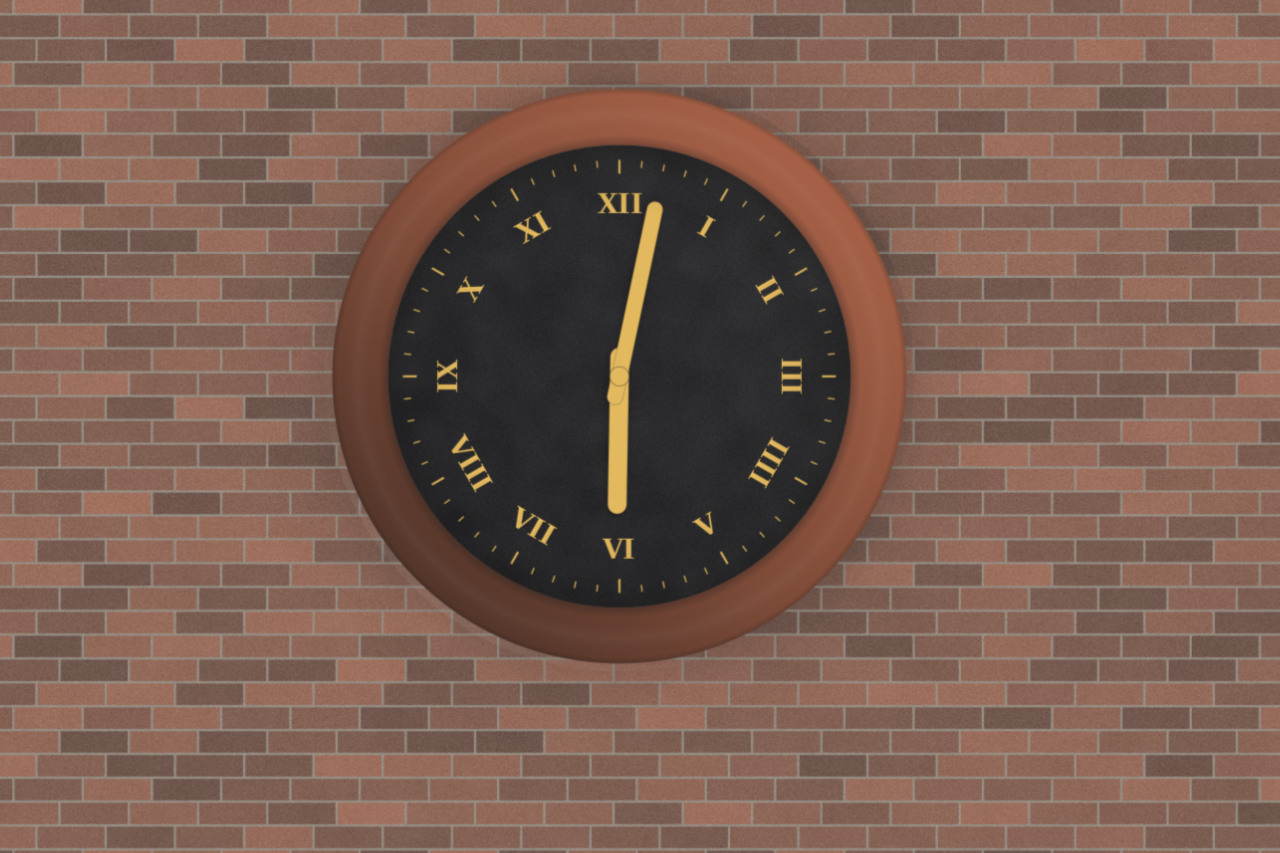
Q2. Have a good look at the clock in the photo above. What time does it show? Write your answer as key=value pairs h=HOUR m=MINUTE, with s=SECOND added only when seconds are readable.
h=6 m=2
